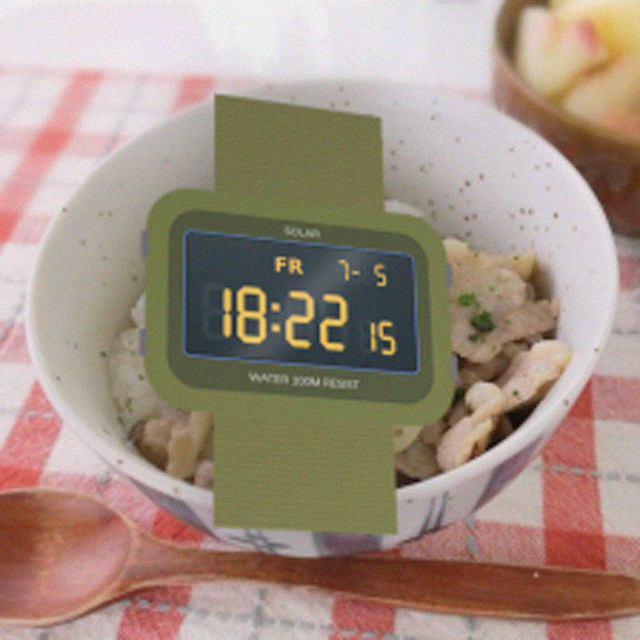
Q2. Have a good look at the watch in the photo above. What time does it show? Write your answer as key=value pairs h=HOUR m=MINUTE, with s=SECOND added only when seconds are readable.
h=18 m=22 s=15
